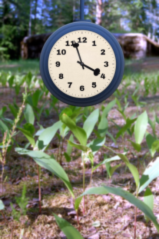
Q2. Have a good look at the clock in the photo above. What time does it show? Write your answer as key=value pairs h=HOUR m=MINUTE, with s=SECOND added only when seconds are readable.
h=3 m=57
